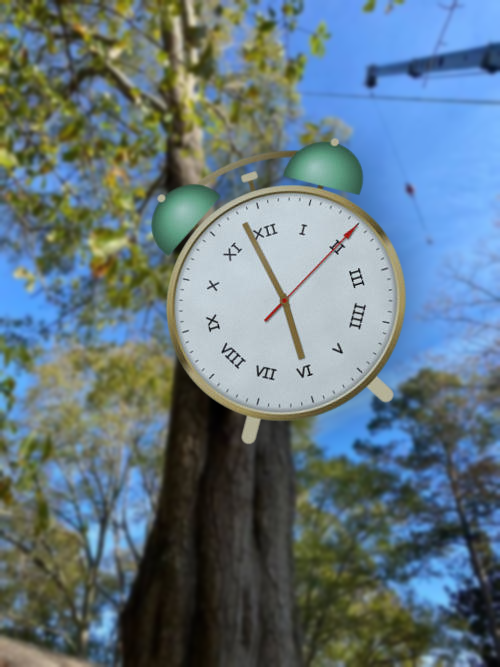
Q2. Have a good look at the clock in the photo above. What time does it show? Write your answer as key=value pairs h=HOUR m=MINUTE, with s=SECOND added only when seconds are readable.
h=5 m=58 s=10
